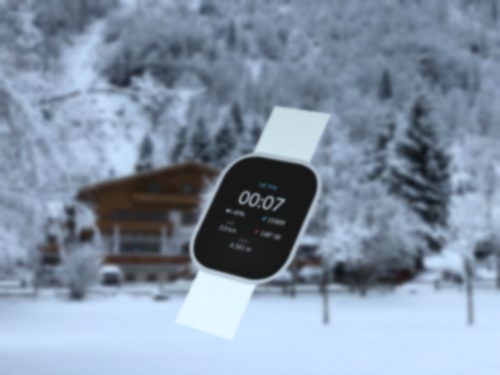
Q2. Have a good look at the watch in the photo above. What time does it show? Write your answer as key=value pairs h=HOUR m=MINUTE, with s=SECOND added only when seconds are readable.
h=0 m=7
